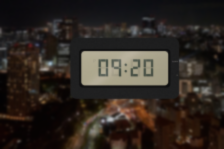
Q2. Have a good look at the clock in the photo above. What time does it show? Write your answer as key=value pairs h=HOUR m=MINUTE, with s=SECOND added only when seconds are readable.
h=9 m=20
